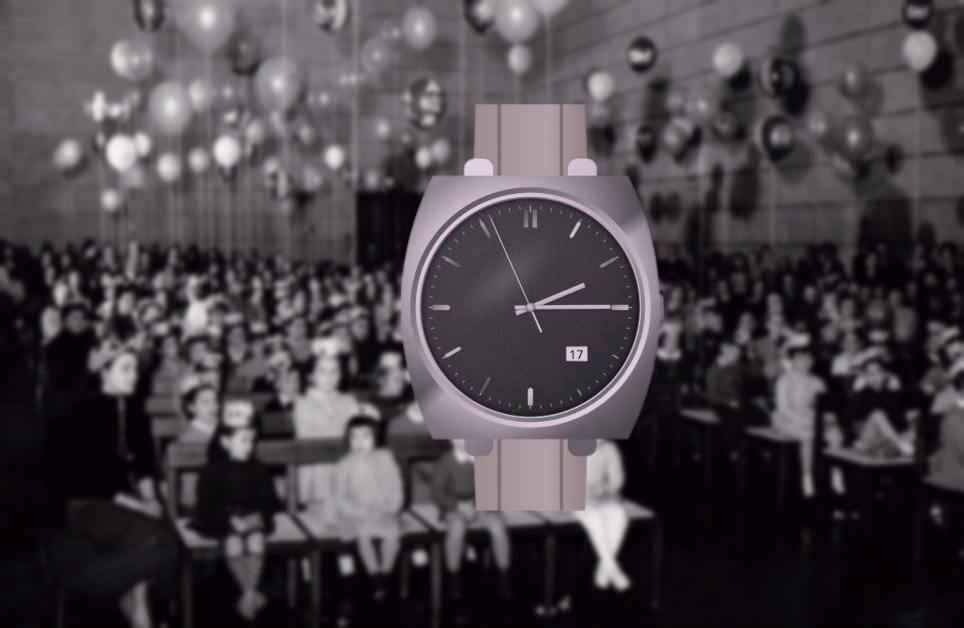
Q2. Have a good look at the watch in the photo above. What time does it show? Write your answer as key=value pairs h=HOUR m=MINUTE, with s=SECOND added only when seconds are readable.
h=2 m=14 s=56
